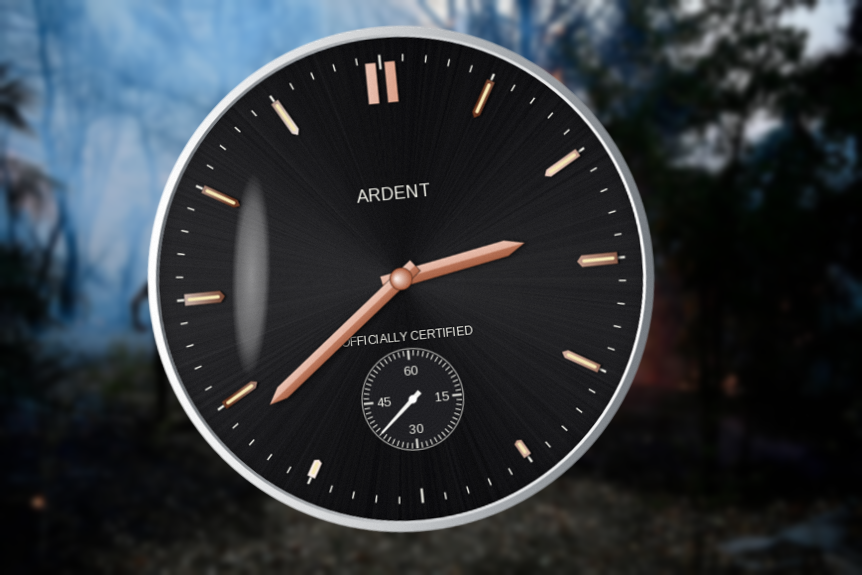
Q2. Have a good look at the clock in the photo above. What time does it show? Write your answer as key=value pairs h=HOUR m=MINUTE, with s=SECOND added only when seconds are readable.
h=2 m=38 s=38
